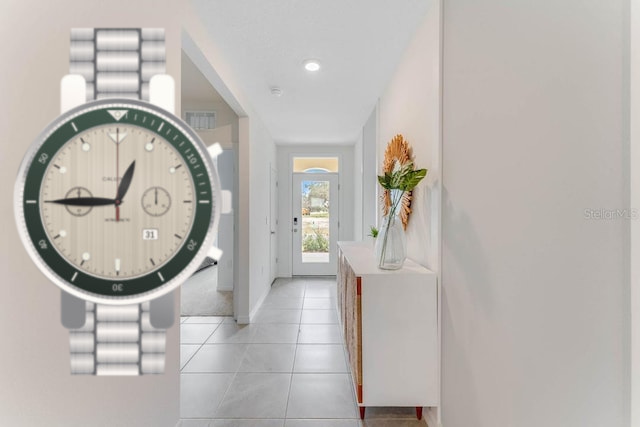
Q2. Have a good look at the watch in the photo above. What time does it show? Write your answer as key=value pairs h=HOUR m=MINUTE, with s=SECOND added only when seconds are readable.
h=12 m=45
